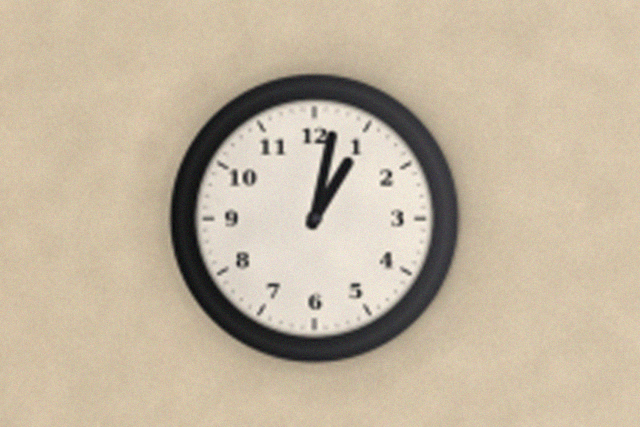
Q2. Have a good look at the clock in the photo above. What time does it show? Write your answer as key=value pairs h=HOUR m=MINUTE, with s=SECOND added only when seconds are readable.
h=1 m=2
